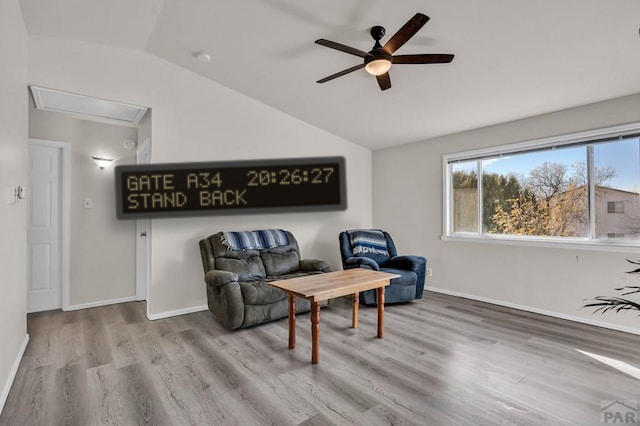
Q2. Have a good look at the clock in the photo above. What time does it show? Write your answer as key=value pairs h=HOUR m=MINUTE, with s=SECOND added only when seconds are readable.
h=20 m=26 s=27
